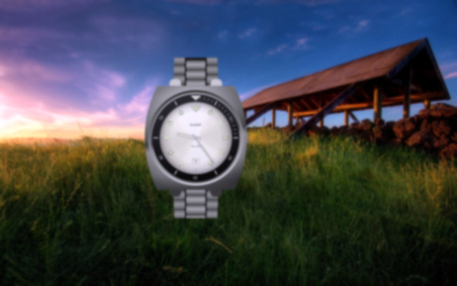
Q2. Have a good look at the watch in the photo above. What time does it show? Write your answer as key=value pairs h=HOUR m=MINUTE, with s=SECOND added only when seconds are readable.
h=9 m=24
